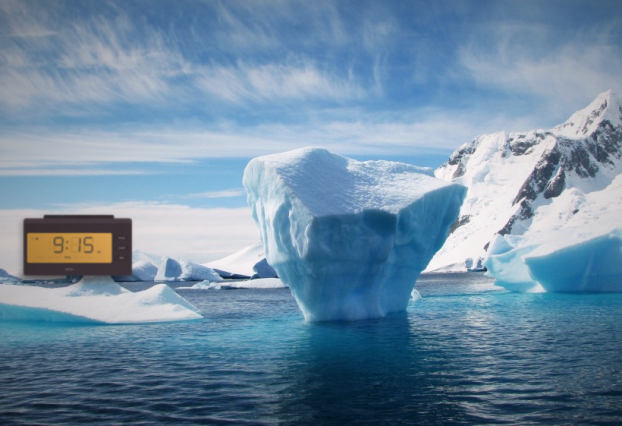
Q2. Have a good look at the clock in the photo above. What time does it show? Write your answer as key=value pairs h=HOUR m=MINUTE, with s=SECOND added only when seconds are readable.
h=9 m=15
